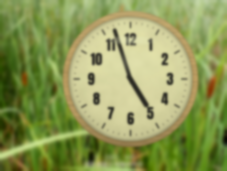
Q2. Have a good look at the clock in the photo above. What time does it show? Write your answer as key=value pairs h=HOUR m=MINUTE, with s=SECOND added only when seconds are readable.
h=4 m=57
